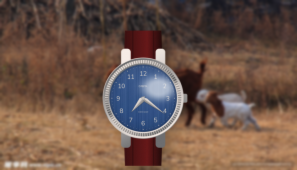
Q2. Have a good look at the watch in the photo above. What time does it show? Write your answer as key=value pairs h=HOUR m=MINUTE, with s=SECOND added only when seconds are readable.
h=7 m=21
